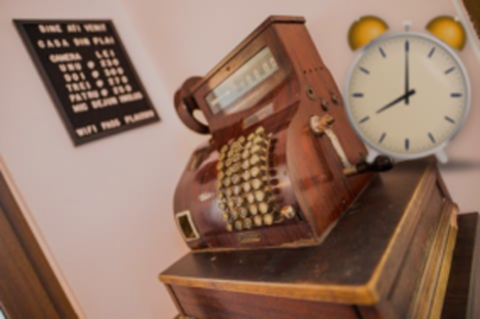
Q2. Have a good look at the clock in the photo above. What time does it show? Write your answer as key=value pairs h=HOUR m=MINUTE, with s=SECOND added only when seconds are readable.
h=8 m=0
